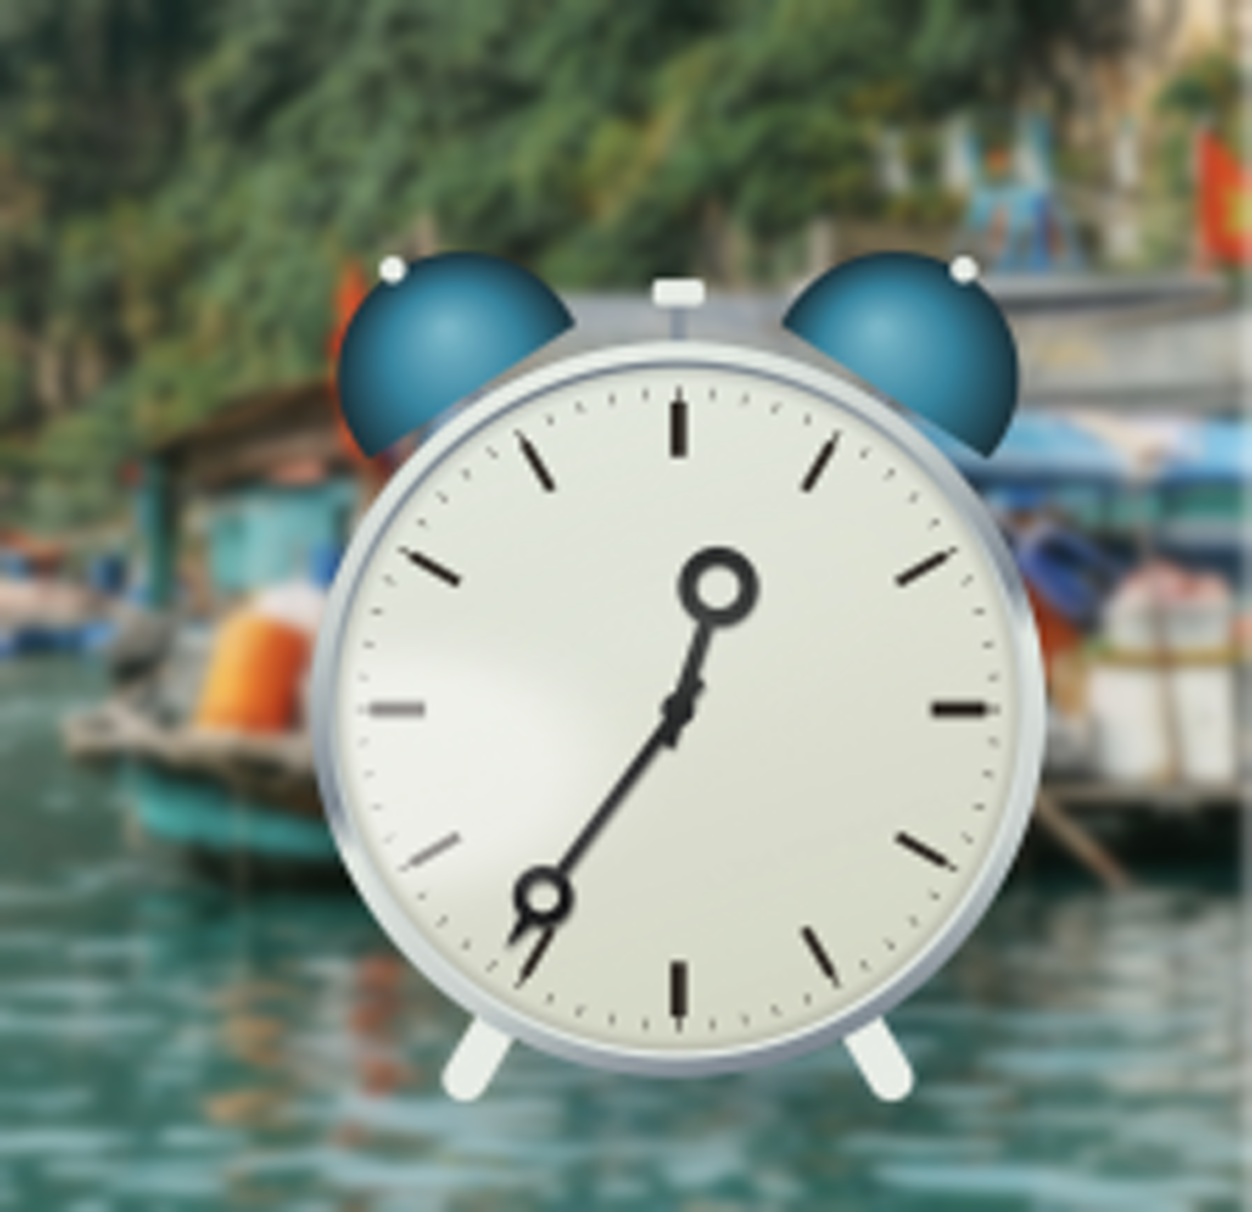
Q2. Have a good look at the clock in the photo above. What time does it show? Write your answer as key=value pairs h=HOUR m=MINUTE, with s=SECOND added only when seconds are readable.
h=12 m=36
